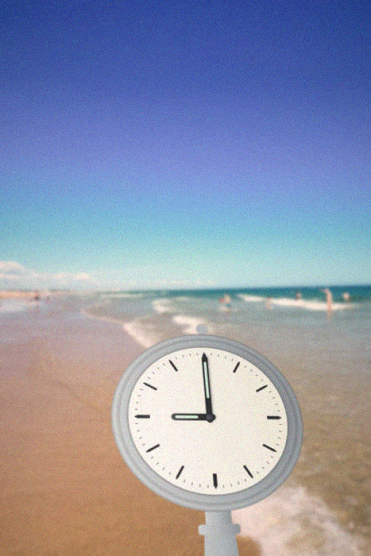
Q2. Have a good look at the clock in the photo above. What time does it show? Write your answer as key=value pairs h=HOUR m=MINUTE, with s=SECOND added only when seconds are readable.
h=9 m=0
